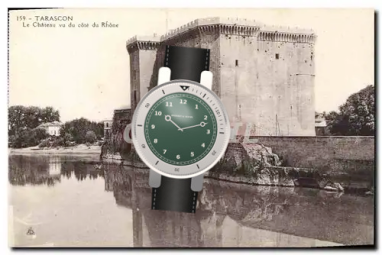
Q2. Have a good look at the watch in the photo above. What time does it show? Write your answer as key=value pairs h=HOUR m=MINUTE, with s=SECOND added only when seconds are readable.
h=10 m=12
